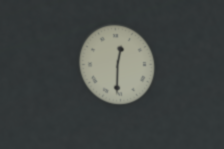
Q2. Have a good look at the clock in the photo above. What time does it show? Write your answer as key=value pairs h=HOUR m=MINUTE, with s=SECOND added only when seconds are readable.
h=12 m=31
